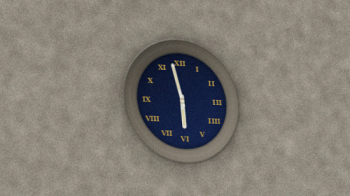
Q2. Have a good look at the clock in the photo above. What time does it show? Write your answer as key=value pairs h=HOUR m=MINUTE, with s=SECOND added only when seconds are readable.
h=5 m=58
